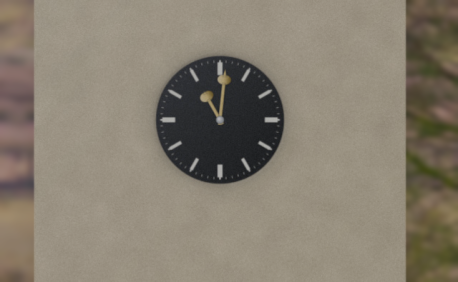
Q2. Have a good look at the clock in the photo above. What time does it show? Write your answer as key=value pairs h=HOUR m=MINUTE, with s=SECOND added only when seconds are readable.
h=11 m=1
